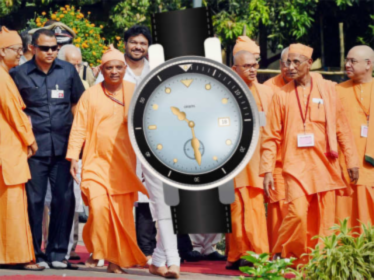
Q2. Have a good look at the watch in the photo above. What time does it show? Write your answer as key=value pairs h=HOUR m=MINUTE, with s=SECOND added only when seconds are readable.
h=10 m=29
